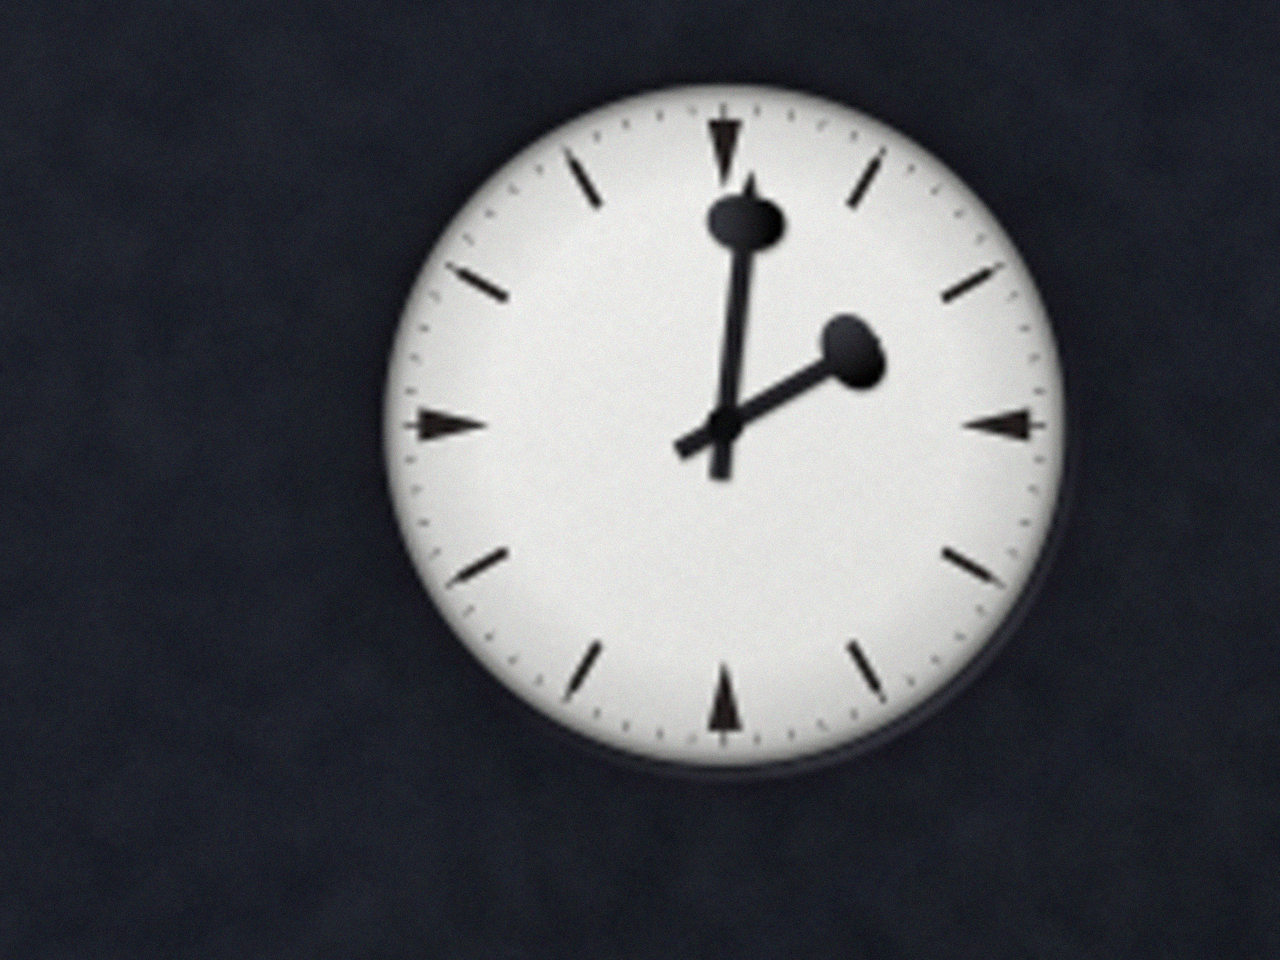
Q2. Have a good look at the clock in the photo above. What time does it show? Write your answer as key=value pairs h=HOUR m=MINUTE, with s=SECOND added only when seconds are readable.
h=2 m=1
